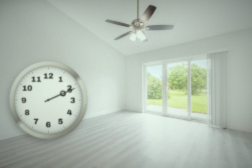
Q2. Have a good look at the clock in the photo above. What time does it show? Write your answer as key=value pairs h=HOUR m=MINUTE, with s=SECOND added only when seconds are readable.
h=2 m=11
